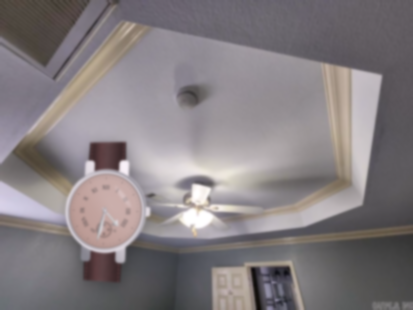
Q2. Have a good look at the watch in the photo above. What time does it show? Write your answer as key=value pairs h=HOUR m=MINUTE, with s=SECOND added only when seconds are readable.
h=4 m=32
